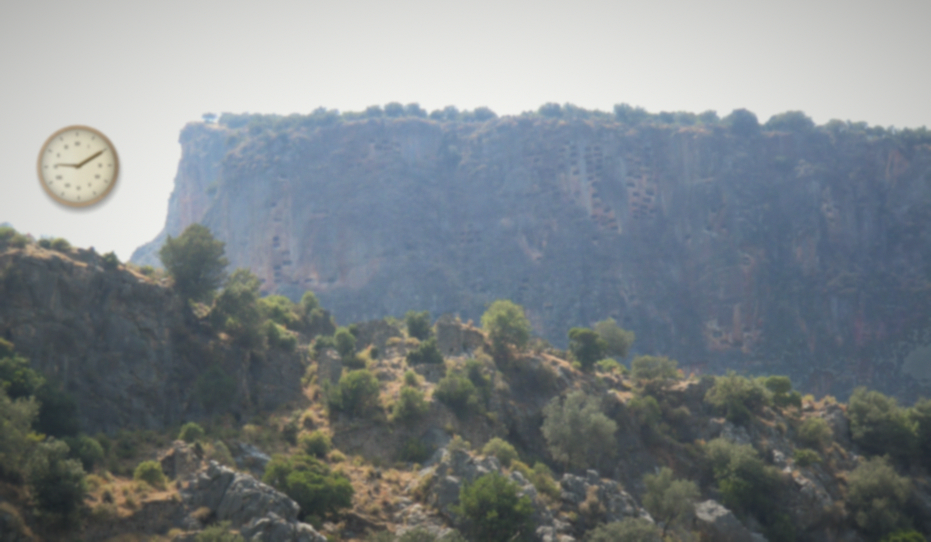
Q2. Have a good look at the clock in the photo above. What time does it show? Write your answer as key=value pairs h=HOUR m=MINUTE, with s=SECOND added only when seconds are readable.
h=9 m=10
